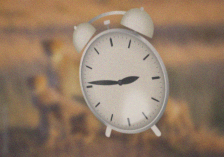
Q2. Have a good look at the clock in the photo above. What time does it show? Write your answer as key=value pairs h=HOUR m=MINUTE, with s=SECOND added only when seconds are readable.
h=2 m=46
